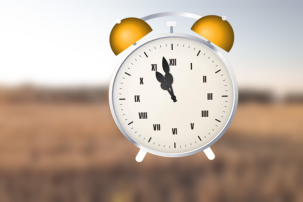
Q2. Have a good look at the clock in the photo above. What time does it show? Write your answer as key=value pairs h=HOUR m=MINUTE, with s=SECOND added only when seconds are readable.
h=10 m=58
